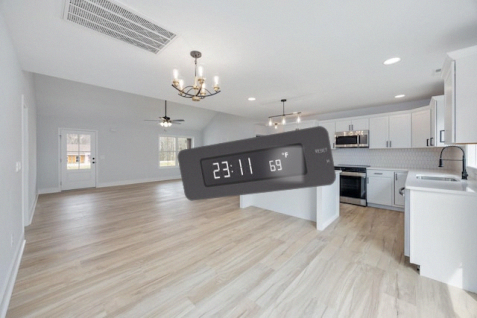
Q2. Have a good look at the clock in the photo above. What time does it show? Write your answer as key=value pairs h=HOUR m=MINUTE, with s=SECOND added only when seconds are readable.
h=23 m=11
